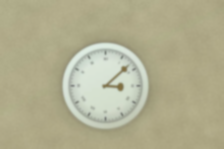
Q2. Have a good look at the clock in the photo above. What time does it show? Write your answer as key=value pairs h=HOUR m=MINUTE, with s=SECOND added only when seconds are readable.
h=3 m=8
